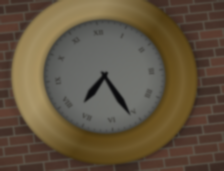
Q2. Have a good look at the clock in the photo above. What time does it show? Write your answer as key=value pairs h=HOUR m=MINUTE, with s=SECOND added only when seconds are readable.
h=7 m=26
